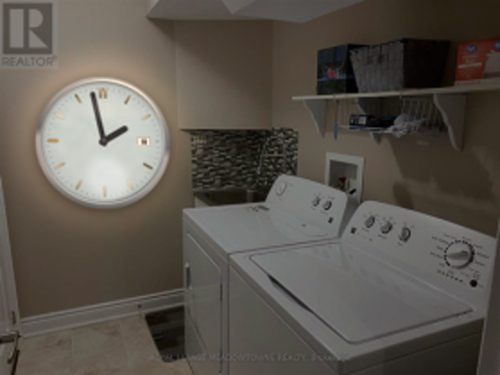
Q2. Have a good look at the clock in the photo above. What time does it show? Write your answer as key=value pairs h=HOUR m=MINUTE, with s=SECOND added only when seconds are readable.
h=1 m=58
